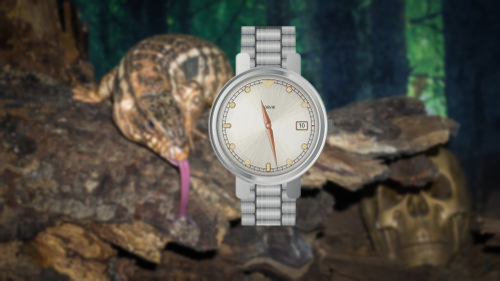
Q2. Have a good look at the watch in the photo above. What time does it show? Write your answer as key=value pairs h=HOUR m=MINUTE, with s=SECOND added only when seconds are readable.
h=11 m=28
